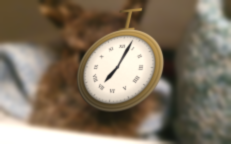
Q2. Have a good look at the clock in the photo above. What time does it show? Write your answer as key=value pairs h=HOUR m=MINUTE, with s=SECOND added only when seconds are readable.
h=7 m=3
